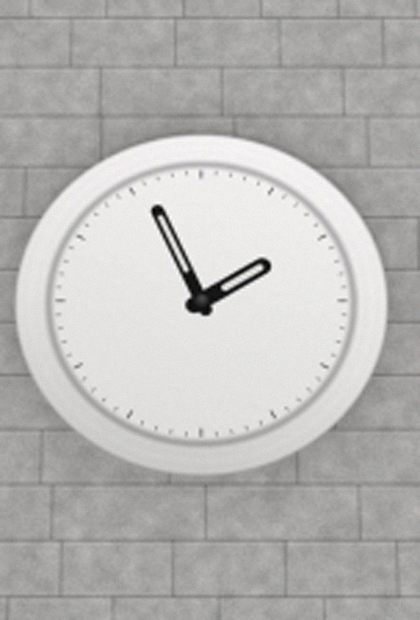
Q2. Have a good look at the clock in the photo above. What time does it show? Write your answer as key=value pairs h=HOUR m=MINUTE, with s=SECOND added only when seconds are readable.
h=1 m=56
